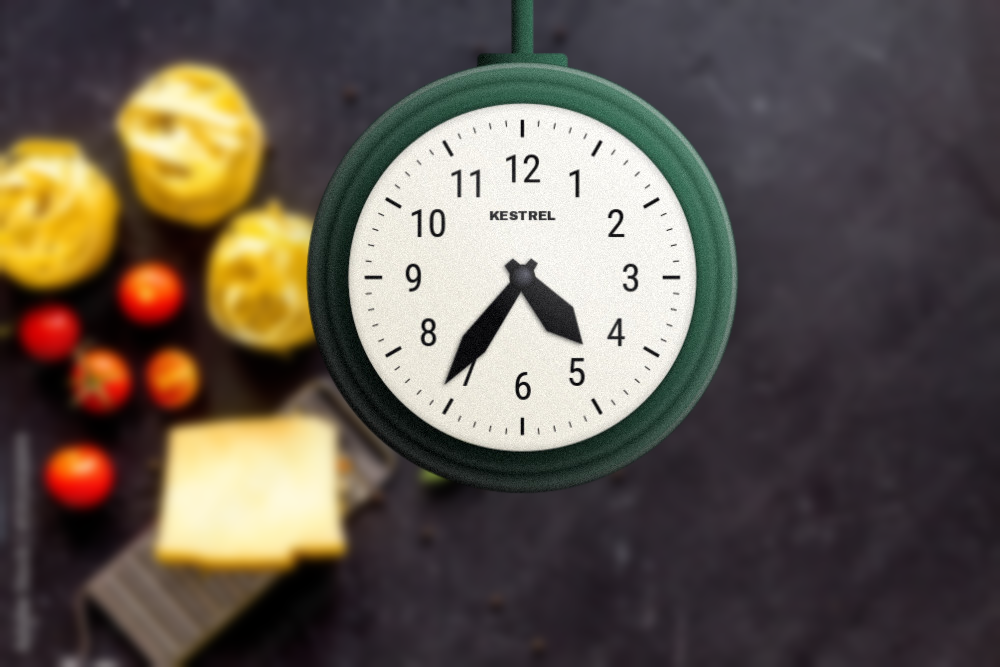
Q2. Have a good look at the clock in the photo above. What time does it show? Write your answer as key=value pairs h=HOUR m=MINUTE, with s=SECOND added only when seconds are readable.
h=4 m=36
